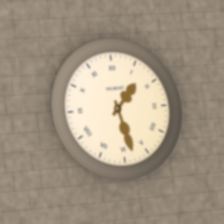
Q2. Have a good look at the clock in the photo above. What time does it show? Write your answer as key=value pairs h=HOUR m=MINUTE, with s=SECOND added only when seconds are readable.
h=1 m=28
